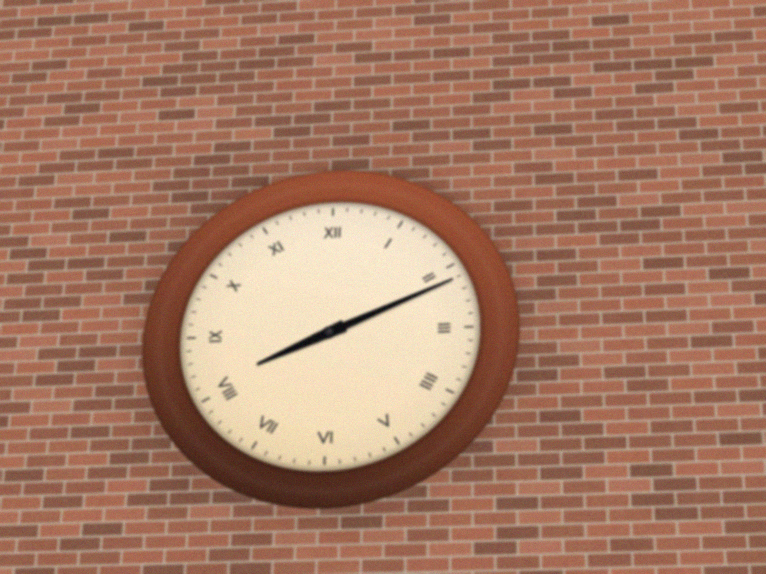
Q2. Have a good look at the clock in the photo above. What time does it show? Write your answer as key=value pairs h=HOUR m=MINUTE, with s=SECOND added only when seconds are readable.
h=8 m=11
